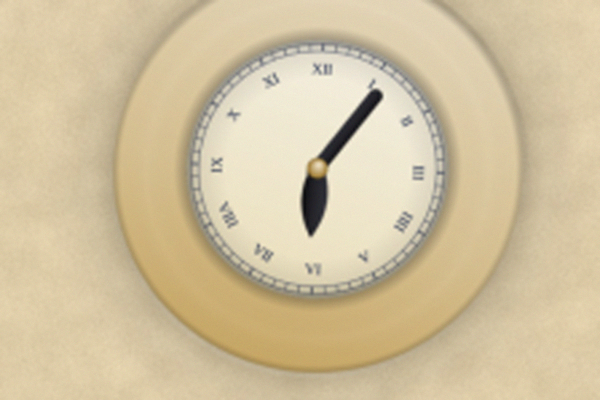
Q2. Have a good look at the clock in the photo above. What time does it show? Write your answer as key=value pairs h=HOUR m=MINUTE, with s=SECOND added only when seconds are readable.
h=6 m=6
